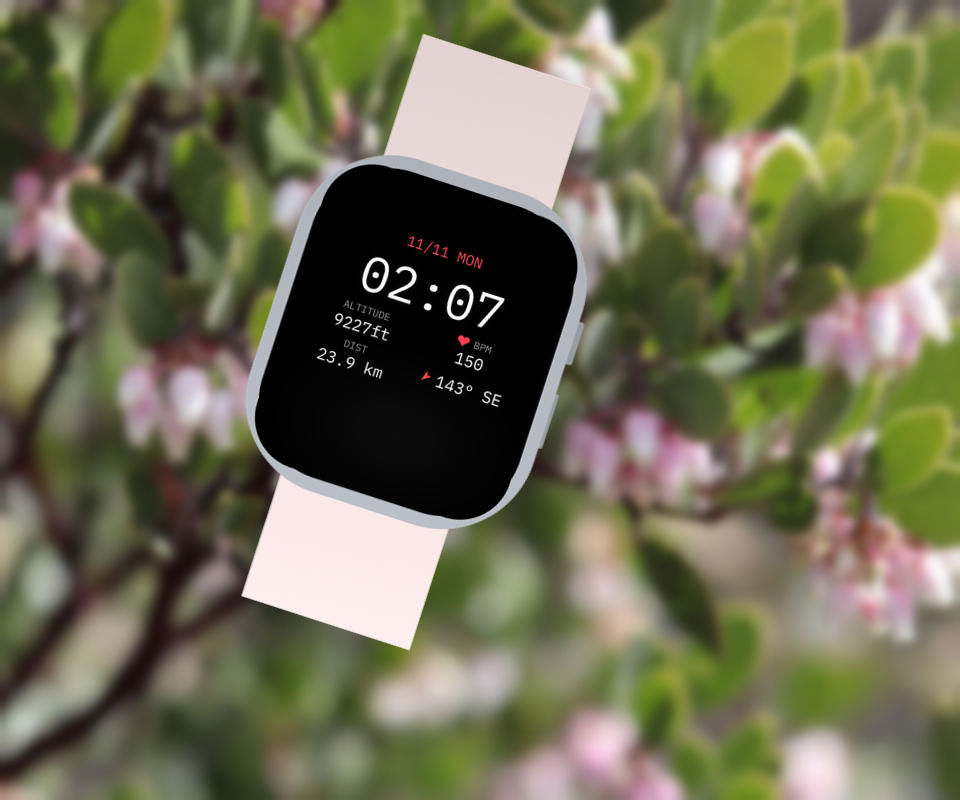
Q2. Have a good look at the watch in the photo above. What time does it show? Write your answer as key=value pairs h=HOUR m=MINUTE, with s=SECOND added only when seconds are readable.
h=2 m=7
